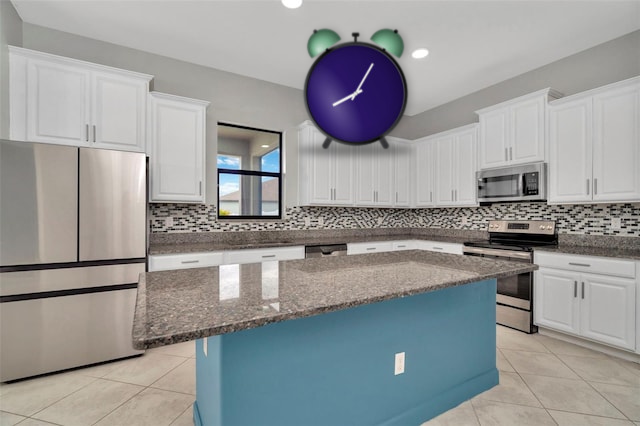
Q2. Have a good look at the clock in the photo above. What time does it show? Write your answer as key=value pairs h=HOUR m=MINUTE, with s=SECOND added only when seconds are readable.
h=8 m=5
